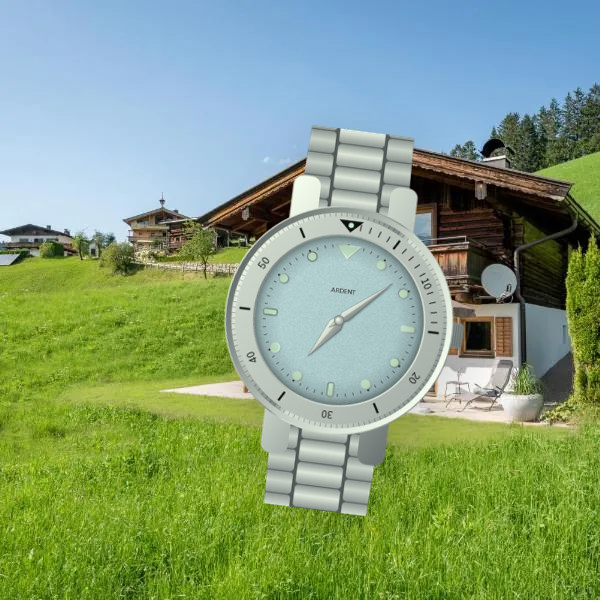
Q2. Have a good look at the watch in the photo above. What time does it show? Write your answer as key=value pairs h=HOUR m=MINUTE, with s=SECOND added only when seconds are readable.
h=7 m=8
